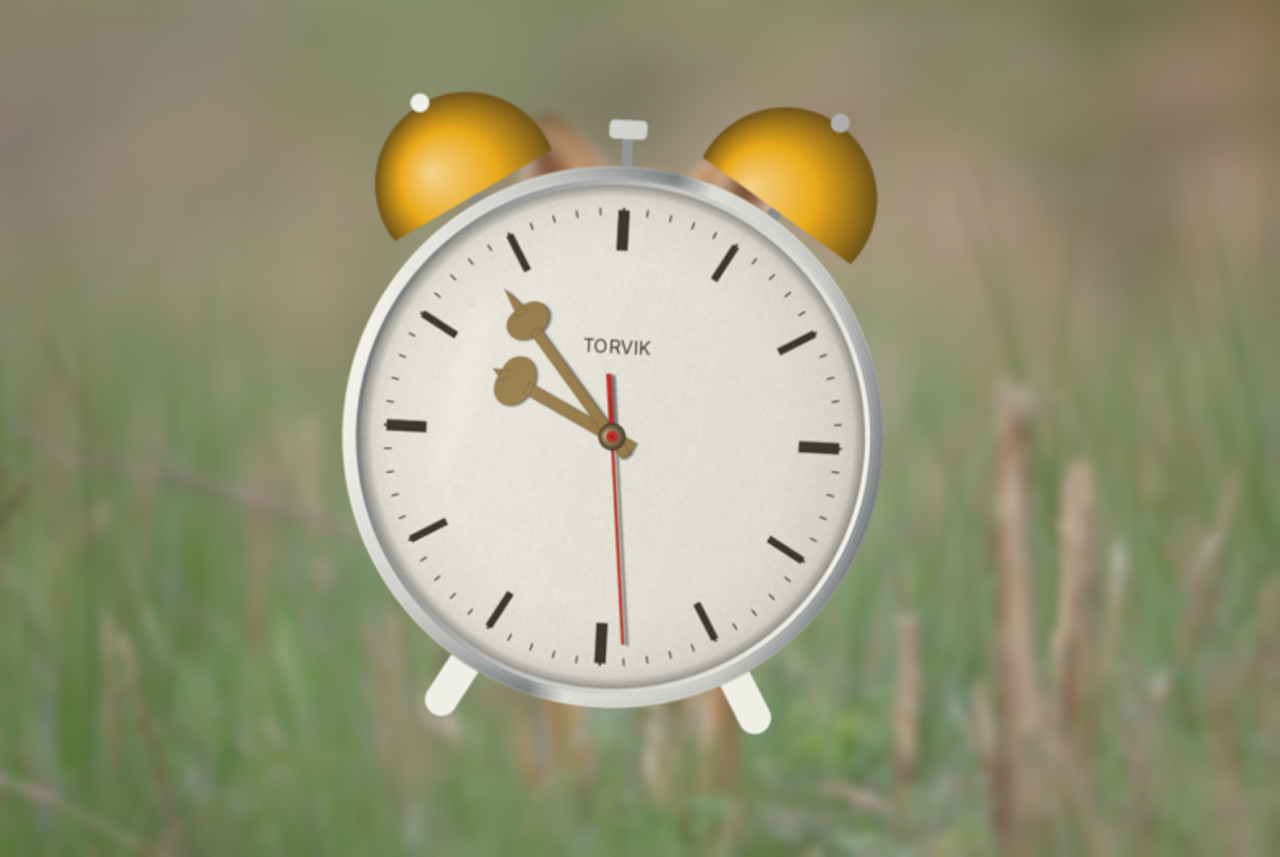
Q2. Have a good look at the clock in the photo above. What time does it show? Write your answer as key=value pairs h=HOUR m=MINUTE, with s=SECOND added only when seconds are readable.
h=9 m=53 s=29
